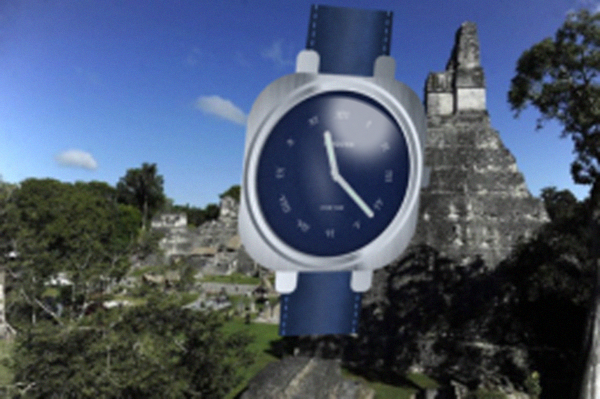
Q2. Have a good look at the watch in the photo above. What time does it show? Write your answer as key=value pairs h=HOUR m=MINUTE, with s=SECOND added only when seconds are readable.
h=11 m=22
